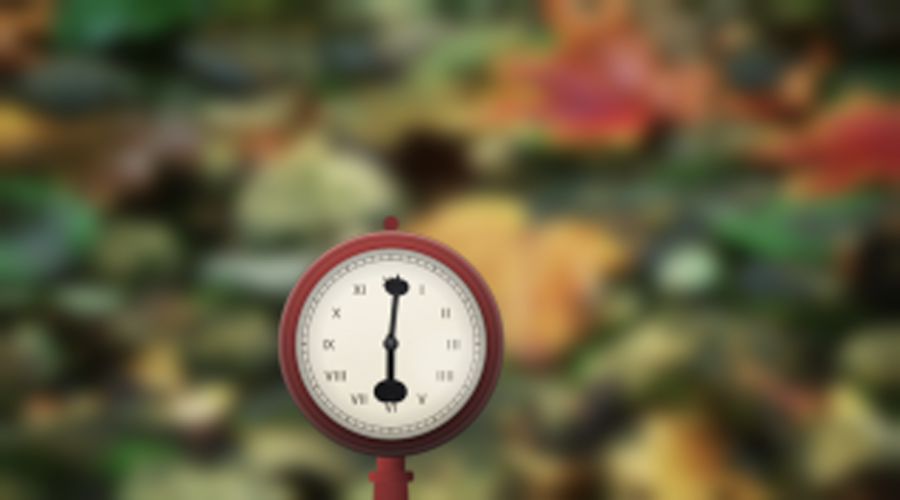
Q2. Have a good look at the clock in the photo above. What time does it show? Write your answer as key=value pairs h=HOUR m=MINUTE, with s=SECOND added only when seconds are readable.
h=6 m=1
